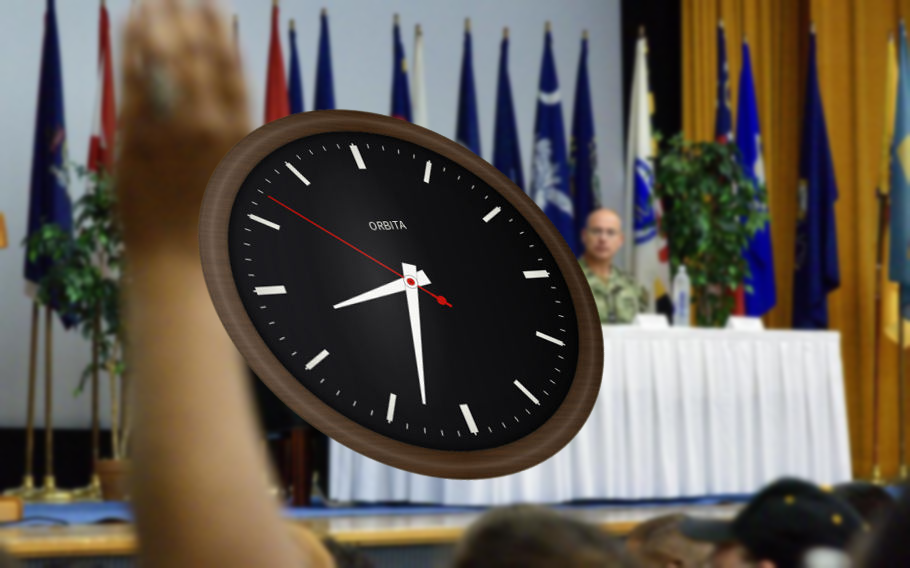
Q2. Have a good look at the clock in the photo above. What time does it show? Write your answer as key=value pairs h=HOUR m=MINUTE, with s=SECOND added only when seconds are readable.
h=8 m=32 s=52
